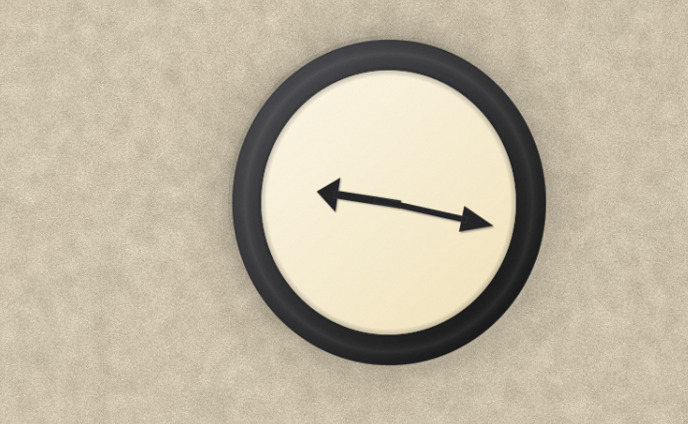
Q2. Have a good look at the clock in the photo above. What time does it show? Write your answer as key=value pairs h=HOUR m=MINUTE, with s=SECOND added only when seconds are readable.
h=9 m=17
